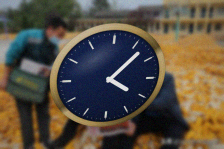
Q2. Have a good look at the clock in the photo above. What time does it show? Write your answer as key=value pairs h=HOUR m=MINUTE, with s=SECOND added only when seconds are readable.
h=4 m=7
